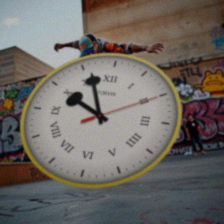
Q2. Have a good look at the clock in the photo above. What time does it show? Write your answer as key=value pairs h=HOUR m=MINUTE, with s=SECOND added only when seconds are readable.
h=9 m=56 s=10
